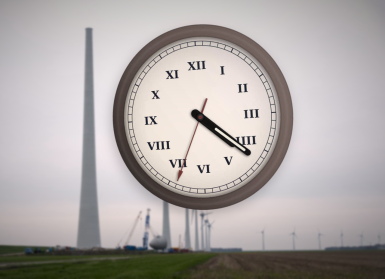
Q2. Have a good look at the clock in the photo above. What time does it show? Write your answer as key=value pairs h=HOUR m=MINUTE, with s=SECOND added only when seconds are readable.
h=4 m=21 s=34
